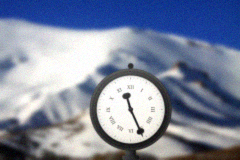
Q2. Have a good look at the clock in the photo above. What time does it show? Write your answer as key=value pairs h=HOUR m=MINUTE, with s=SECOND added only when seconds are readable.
h=11 m=26
